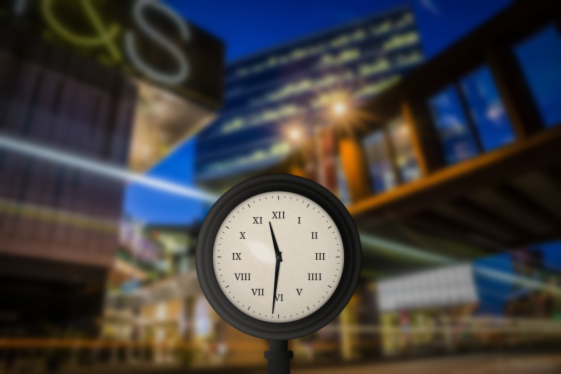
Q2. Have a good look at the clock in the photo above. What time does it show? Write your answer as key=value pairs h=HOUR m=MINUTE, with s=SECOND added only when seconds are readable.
h=11 m=31
